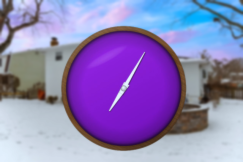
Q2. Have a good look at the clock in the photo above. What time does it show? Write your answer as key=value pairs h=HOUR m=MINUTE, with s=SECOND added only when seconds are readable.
h=7 m=5
